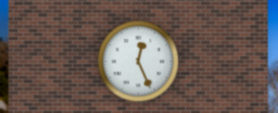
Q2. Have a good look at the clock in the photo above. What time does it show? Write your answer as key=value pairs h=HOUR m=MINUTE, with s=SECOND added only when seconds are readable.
h=12 m=26
